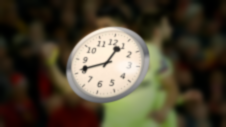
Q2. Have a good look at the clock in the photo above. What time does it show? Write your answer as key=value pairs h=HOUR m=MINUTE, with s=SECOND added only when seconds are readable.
h=12 m=41
